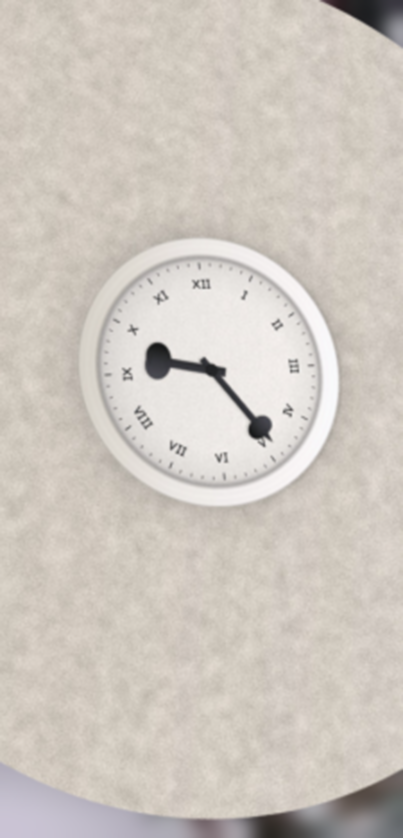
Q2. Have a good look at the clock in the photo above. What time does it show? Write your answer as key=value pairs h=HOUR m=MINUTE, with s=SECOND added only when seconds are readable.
h=9 m=24
